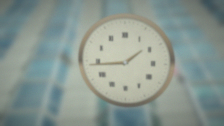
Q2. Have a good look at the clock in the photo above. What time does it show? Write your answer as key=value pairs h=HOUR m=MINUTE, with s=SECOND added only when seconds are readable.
h=1 m=44
